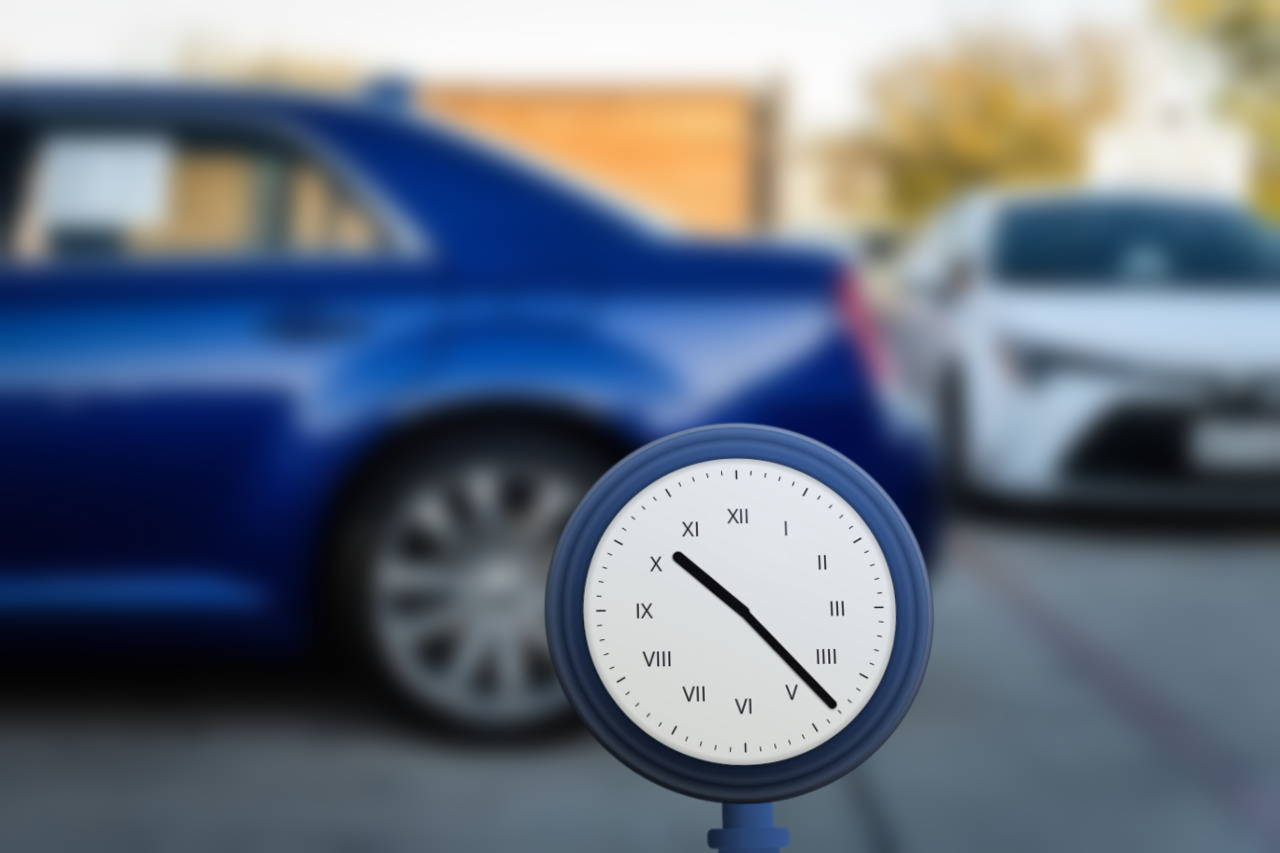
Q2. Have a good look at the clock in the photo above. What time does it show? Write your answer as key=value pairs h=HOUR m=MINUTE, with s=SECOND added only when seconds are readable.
h=10 m=23
